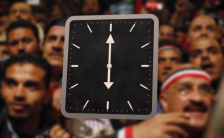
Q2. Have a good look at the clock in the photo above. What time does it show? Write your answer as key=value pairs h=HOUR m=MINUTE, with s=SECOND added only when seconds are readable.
h=6 m=0
